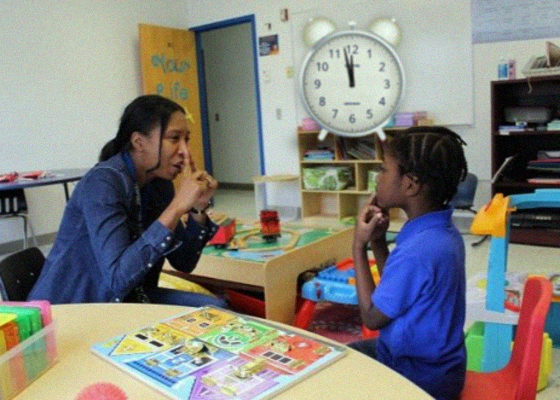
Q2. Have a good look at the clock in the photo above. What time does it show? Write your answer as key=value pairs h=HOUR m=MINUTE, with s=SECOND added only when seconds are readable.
h=11 m=58
